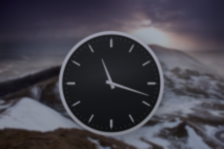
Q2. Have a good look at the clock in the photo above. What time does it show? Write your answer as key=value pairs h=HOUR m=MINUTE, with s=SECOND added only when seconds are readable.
h=11 m=18
